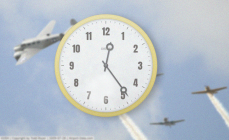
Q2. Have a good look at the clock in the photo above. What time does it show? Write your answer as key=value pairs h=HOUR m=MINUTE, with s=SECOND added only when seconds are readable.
h=12 m=24
